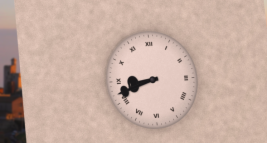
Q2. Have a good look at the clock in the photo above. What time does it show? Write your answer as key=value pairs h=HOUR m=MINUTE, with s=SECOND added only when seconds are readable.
h=8 m=42
